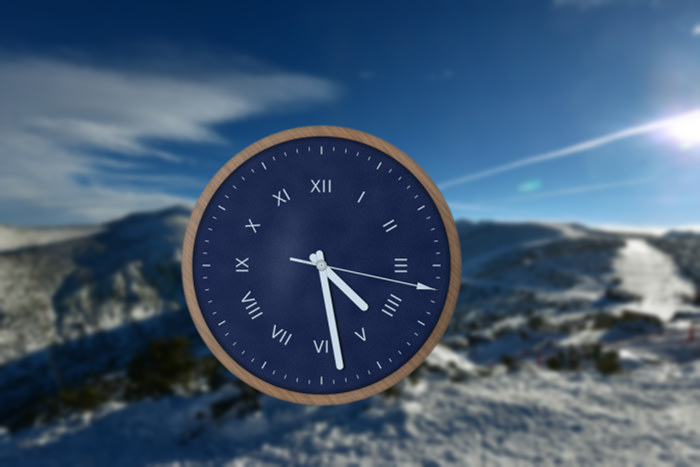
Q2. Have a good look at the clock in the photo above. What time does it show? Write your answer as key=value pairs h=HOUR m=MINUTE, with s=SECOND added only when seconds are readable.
h=4 m=28 s=17
